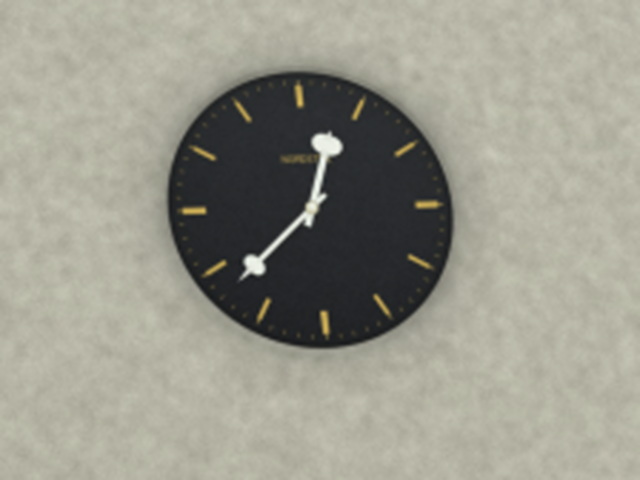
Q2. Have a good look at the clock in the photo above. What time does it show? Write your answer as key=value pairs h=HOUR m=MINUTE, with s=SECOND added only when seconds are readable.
h=12 m=38
